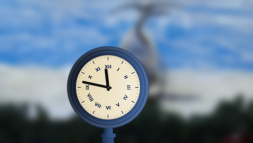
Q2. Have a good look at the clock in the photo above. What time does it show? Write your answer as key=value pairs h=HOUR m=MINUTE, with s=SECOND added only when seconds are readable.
h=11 m=47
